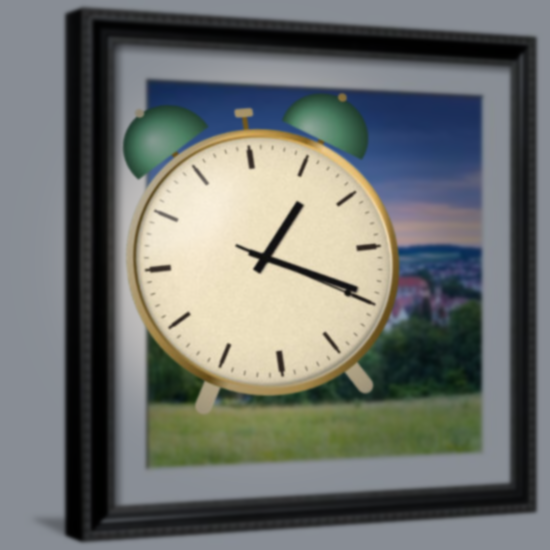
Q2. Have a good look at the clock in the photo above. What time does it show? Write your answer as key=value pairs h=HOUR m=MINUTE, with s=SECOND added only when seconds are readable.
h=1 m=19 s=20
